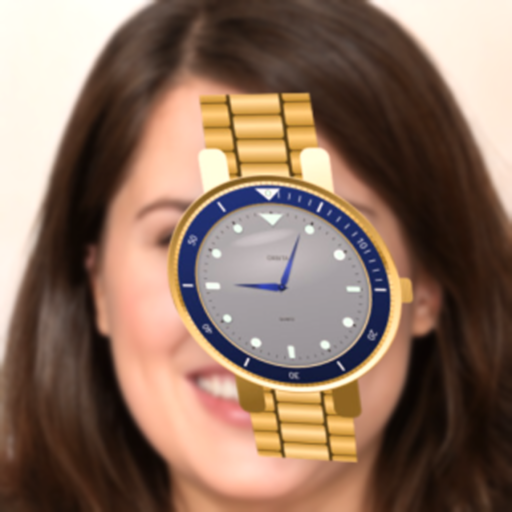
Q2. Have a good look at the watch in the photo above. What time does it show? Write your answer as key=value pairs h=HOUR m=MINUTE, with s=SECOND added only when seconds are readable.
h=9 m=4
